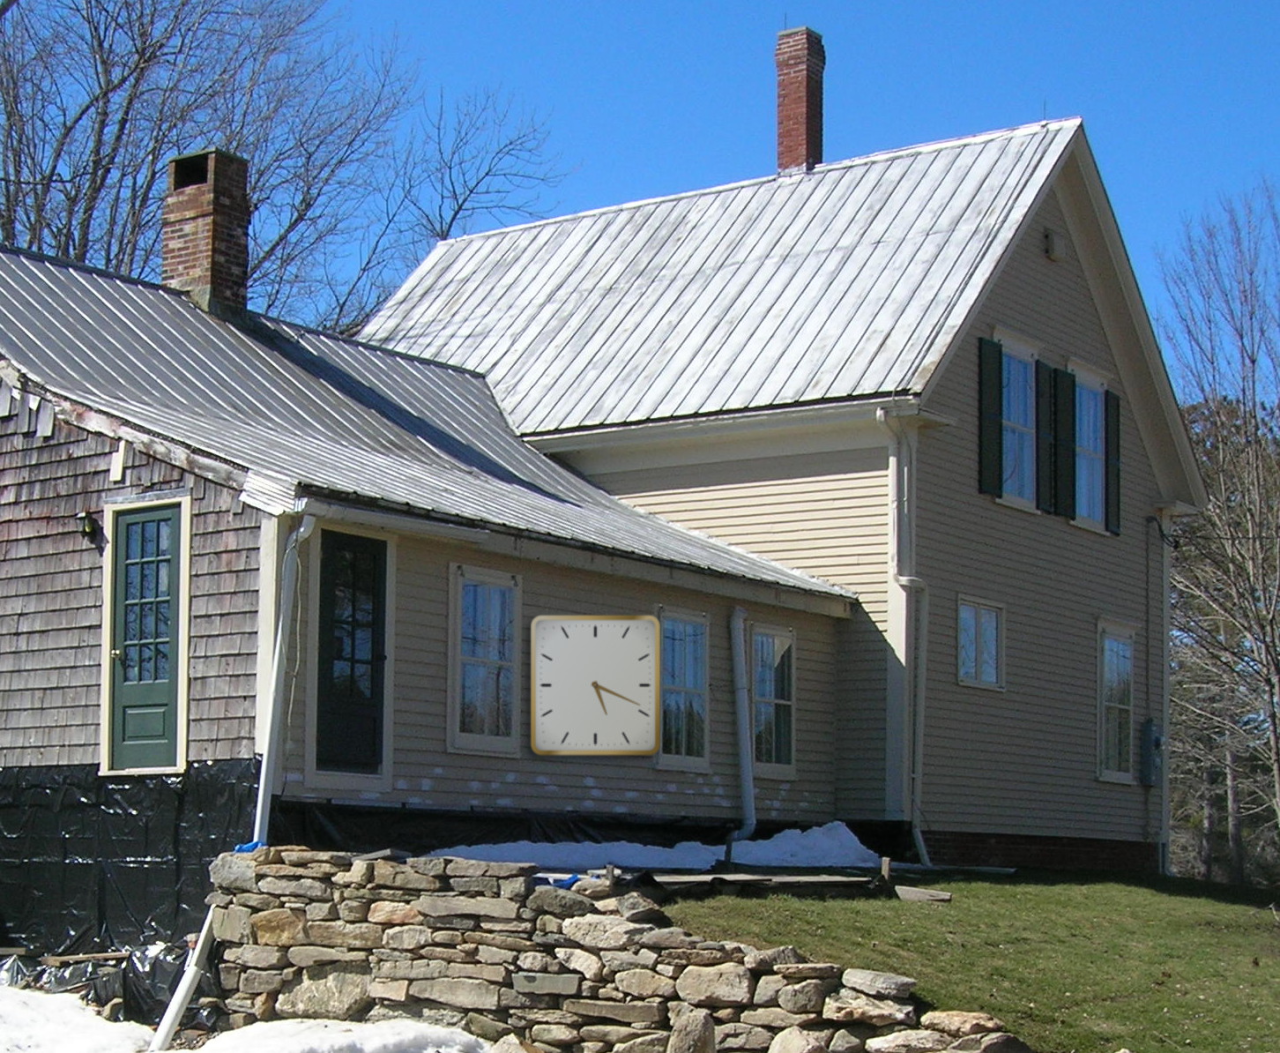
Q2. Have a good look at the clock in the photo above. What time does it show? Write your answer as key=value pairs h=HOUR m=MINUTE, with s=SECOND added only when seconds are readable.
h=5 m=19
